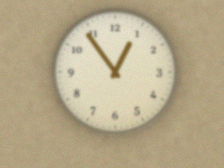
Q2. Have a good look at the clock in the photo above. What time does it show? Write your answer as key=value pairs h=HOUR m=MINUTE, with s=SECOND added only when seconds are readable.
h=12 m=54
